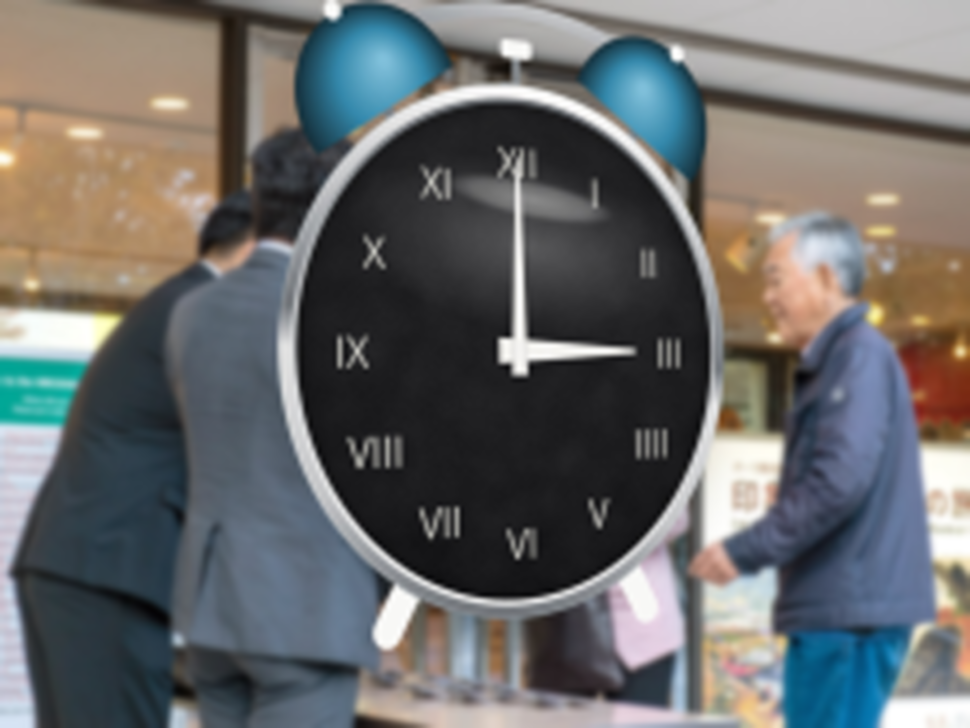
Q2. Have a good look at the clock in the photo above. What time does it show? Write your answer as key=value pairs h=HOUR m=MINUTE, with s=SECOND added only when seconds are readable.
h=3 m=0
